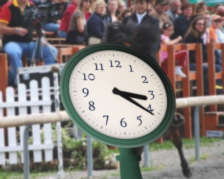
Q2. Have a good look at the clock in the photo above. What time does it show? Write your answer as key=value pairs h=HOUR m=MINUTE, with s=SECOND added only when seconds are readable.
h=3 m=21
